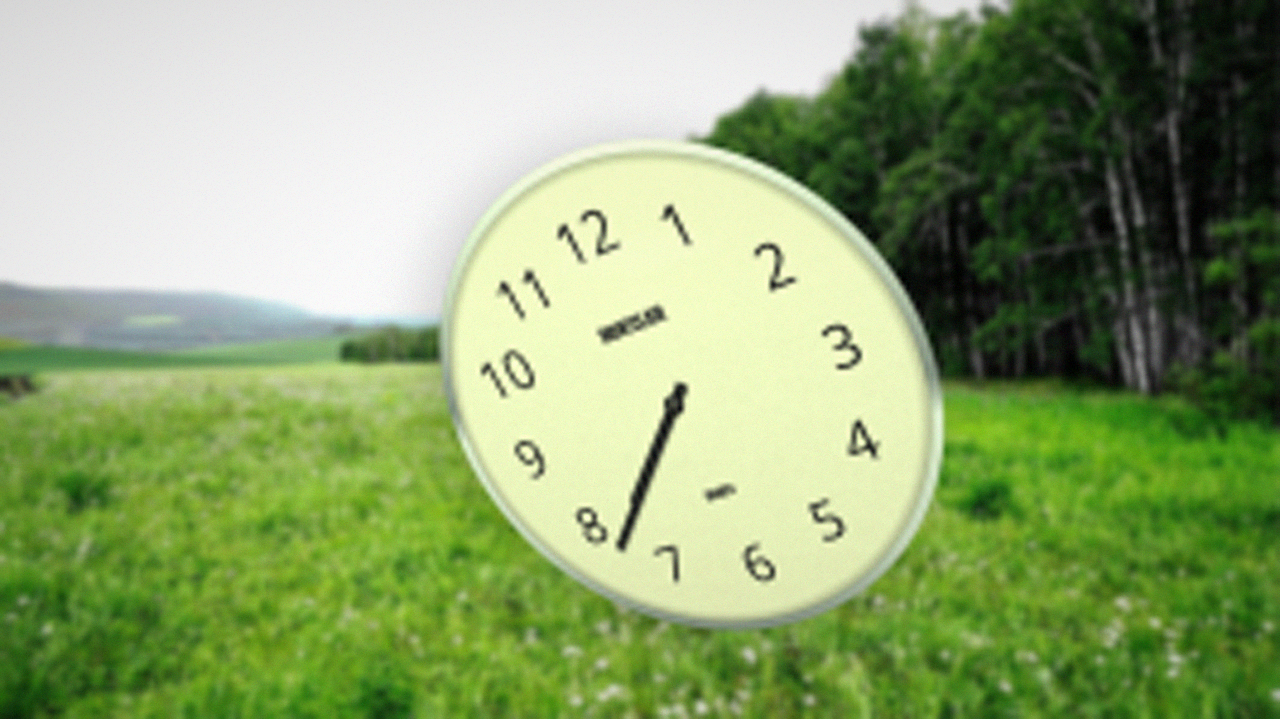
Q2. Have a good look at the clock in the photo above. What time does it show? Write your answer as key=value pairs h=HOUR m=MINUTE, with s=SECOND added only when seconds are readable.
h=7 m=38
